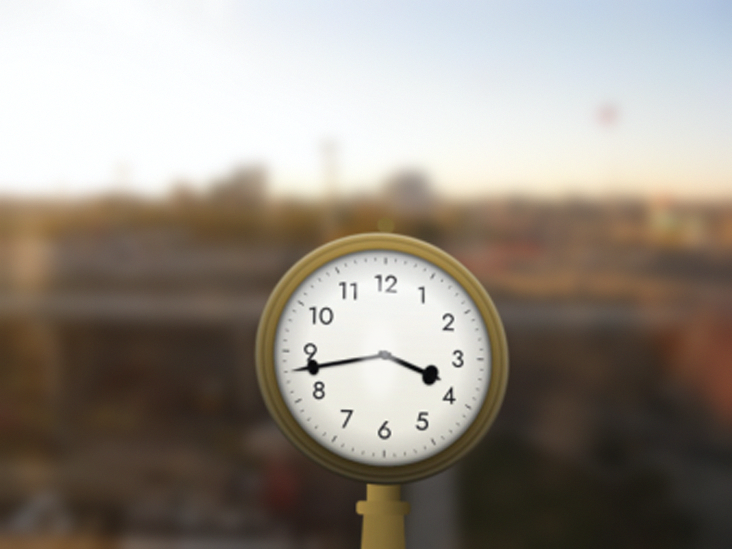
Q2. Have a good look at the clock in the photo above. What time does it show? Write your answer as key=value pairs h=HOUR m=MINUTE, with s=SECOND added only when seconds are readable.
h=3 m=43
